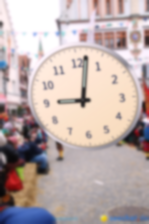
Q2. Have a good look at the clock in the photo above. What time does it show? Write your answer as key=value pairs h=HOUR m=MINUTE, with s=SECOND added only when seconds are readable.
h=9 m=2
